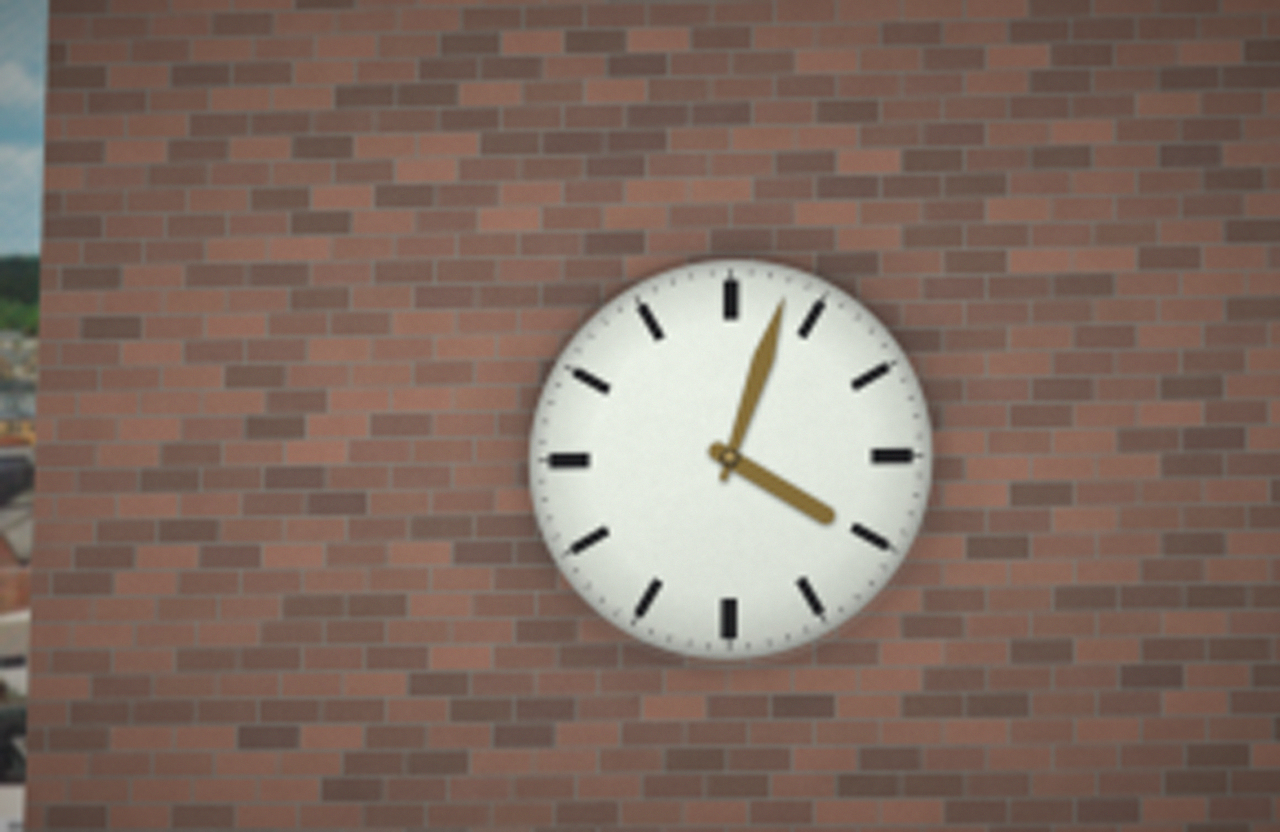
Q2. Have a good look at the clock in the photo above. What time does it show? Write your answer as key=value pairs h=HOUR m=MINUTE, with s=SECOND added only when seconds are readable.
h=4 m=3
